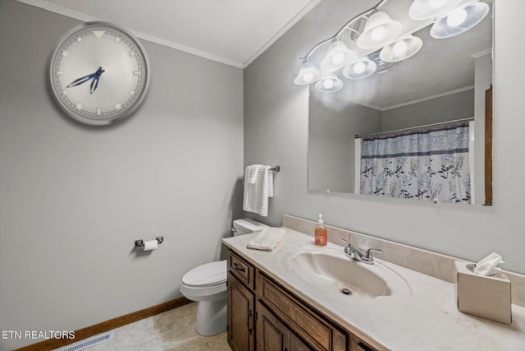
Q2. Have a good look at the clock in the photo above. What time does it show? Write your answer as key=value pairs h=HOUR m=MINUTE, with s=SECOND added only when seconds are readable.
h=6 m=41
